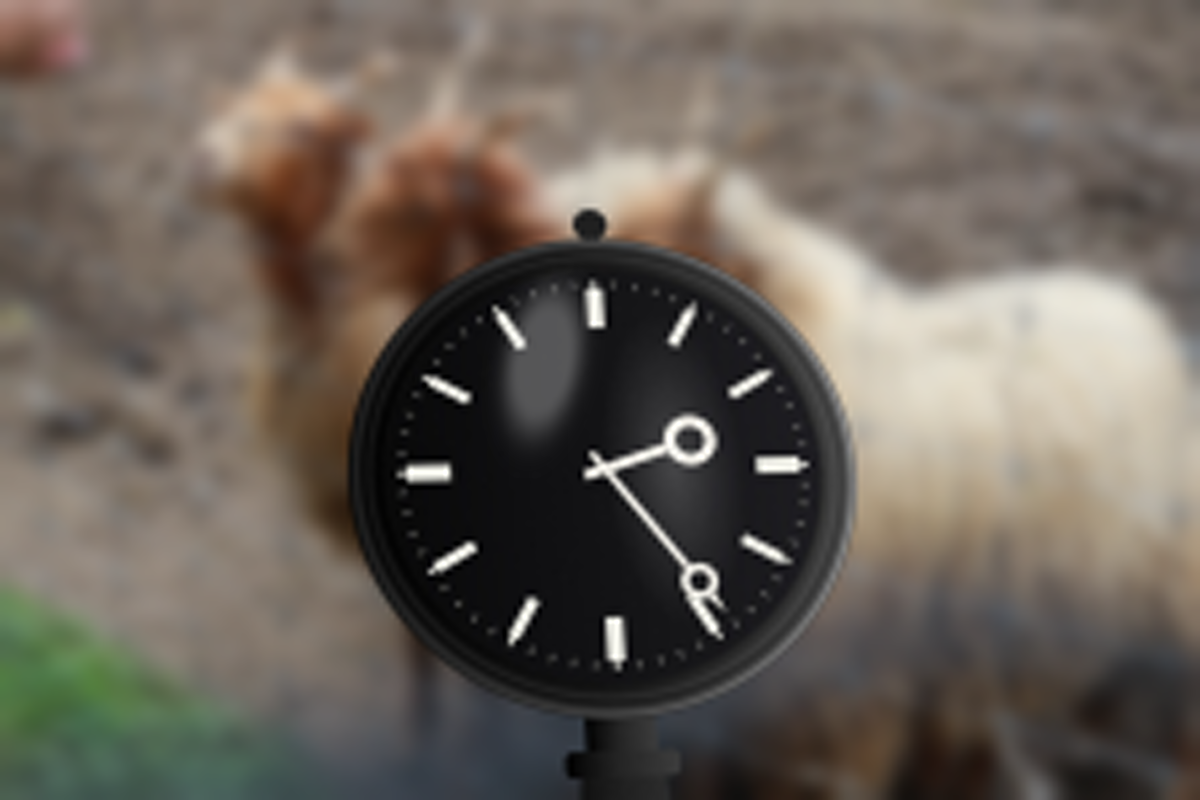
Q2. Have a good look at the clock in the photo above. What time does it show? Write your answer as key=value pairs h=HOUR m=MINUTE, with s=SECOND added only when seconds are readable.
h=2 m=24
